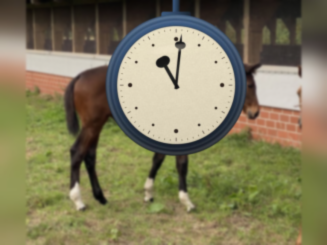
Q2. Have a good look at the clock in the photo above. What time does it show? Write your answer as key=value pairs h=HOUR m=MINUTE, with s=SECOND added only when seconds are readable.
h=11 m=1
